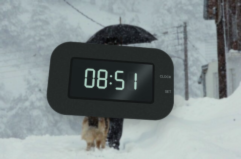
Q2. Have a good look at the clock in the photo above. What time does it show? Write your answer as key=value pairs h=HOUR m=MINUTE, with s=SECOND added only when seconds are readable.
h=8 m=51
